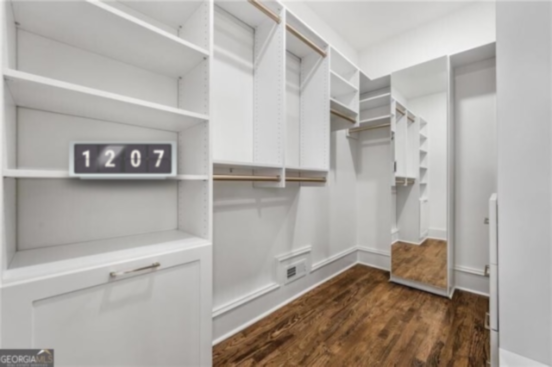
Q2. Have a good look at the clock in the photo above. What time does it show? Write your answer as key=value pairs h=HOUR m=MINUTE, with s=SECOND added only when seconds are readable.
h=12 m=7
